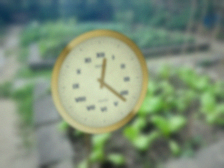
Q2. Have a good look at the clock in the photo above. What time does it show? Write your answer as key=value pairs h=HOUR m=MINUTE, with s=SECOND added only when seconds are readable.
h=12 m=22
